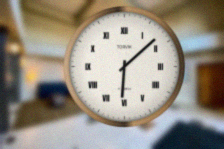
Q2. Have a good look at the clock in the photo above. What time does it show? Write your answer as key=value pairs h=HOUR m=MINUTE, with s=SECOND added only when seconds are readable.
h=6 m=8
